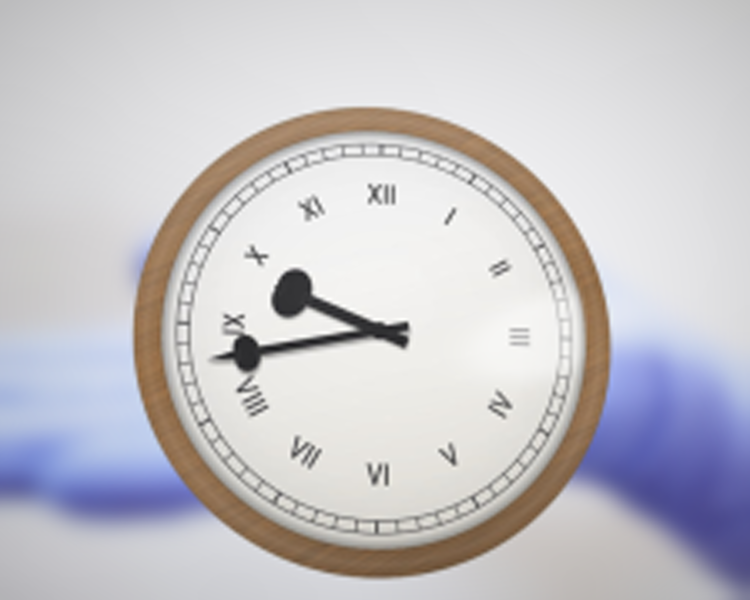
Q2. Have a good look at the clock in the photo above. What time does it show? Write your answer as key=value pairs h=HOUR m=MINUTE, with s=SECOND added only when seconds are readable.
h=9 m=43
